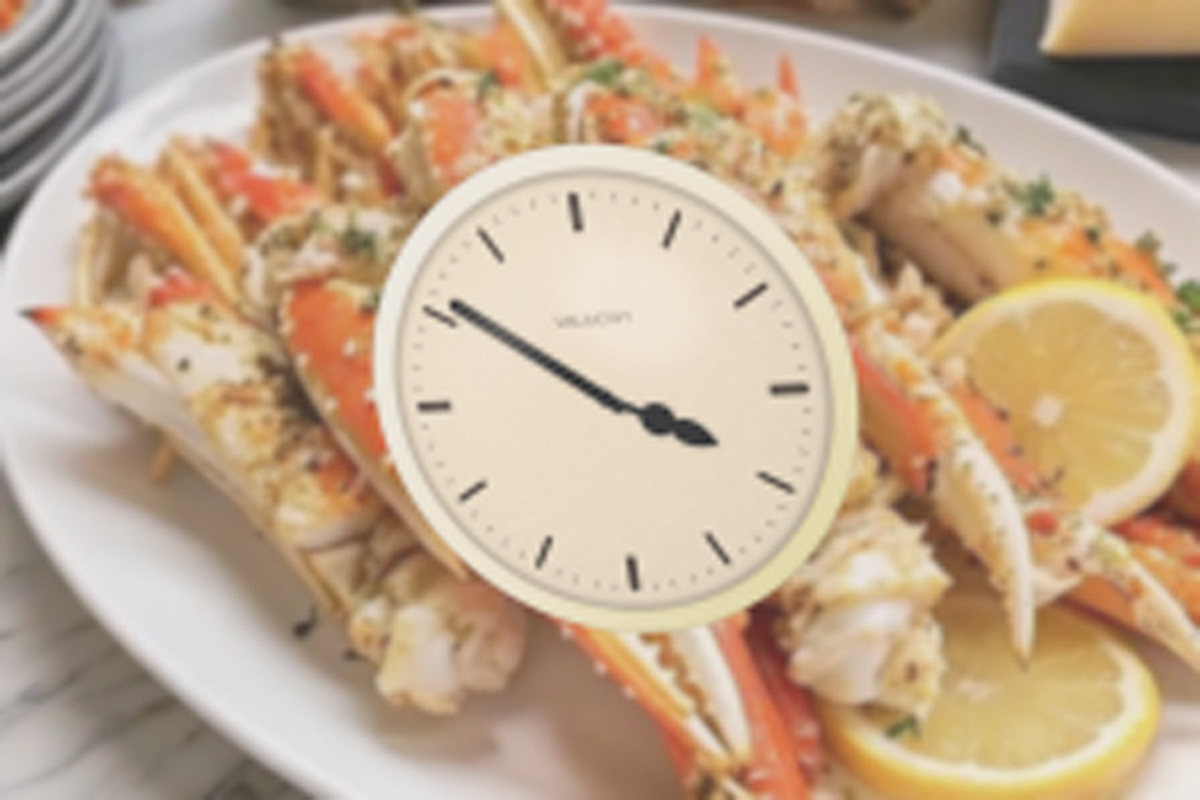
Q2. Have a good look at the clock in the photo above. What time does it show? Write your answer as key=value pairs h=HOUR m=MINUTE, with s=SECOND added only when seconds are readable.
h=3 m=51
